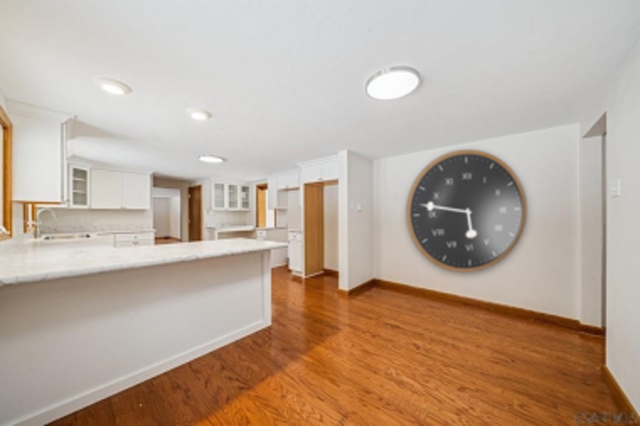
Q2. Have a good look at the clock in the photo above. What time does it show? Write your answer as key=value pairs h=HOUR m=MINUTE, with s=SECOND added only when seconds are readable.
h=5 m=47
